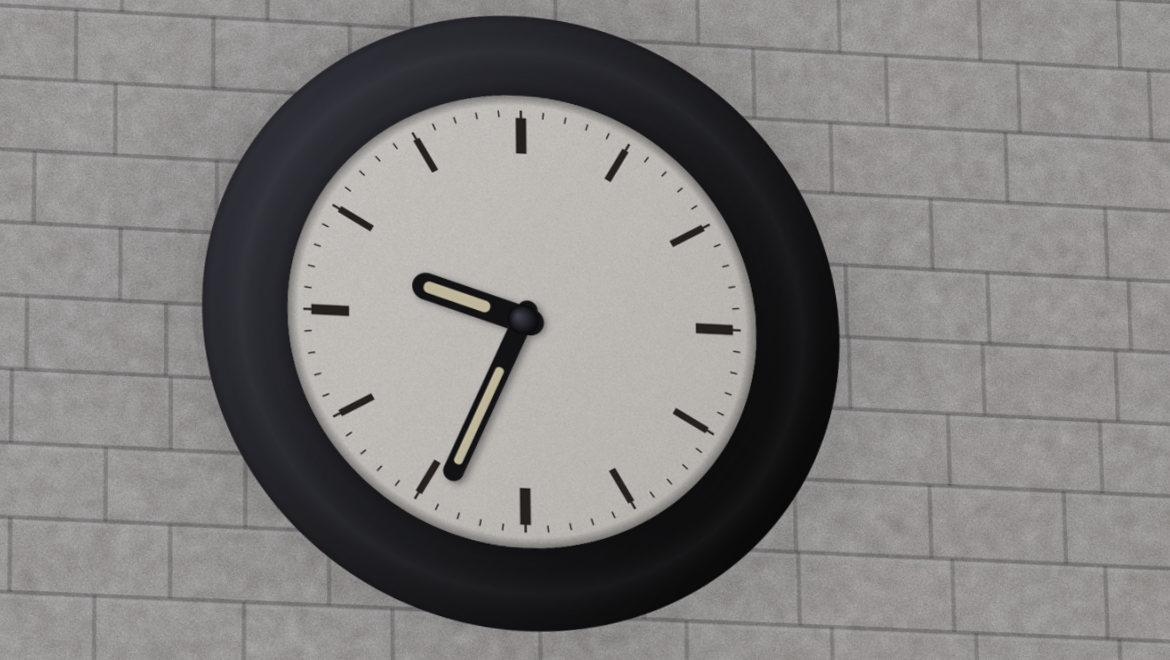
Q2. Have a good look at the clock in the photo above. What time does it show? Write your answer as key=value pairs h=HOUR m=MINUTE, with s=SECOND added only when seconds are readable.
h=9 m=34
